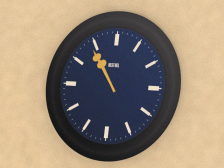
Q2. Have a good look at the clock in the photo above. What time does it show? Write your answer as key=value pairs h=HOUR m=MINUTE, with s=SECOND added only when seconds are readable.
h=10 m=54
